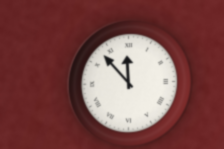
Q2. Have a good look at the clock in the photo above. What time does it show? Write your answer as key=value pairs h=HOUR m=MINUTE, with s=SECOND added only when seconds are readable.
h=11 m=53
